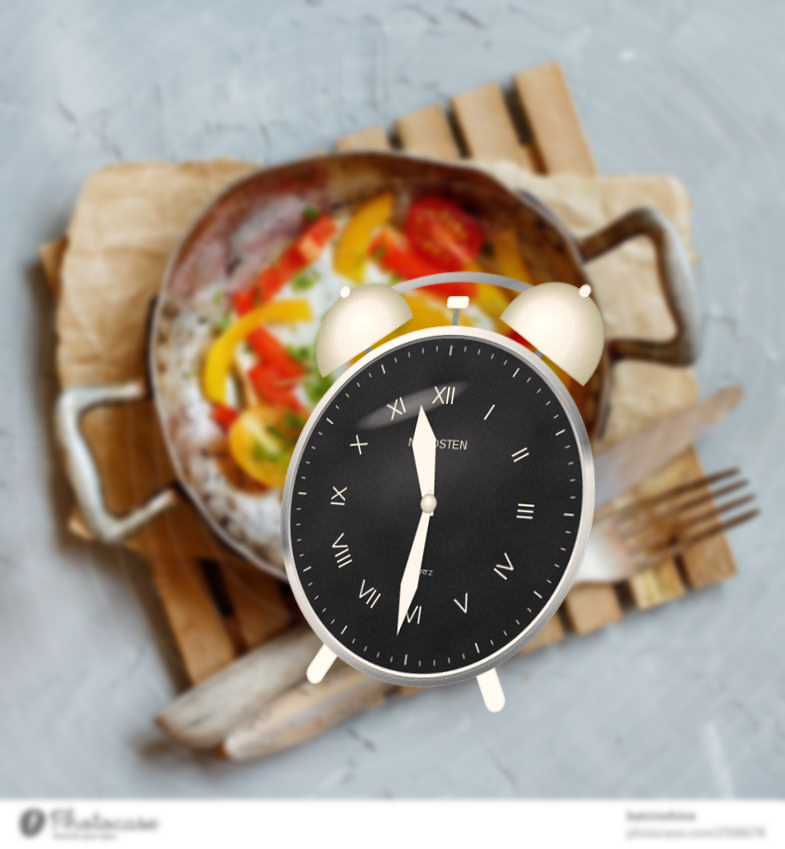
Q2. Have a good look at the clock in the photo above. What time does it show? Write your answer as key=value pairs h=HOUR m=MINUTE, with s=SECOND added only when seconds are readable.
h=11 m=31
